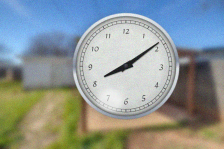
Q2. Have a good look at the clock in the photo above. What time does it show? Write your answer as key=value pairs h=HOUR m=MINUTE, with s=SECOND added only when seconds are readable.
h=8 m=9
